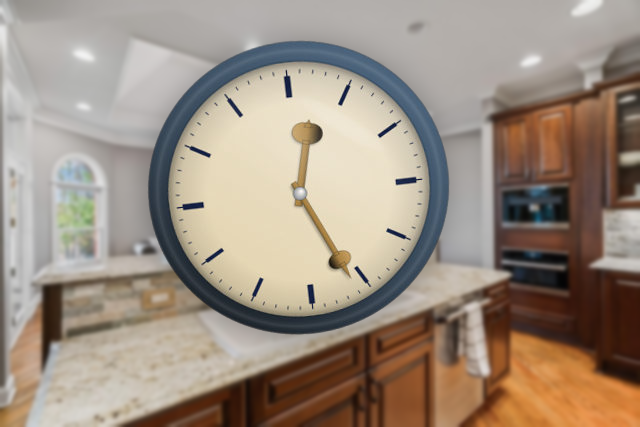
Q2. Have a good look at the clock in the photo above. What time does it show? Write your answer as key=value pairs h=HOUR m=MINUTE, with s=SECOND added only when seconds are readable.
h=12 m=26
